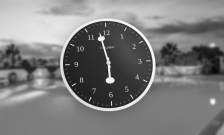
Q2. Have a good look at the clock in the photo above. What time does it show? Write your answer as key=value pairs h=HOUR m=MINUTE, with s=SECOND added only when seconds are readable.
h=5 m=58
